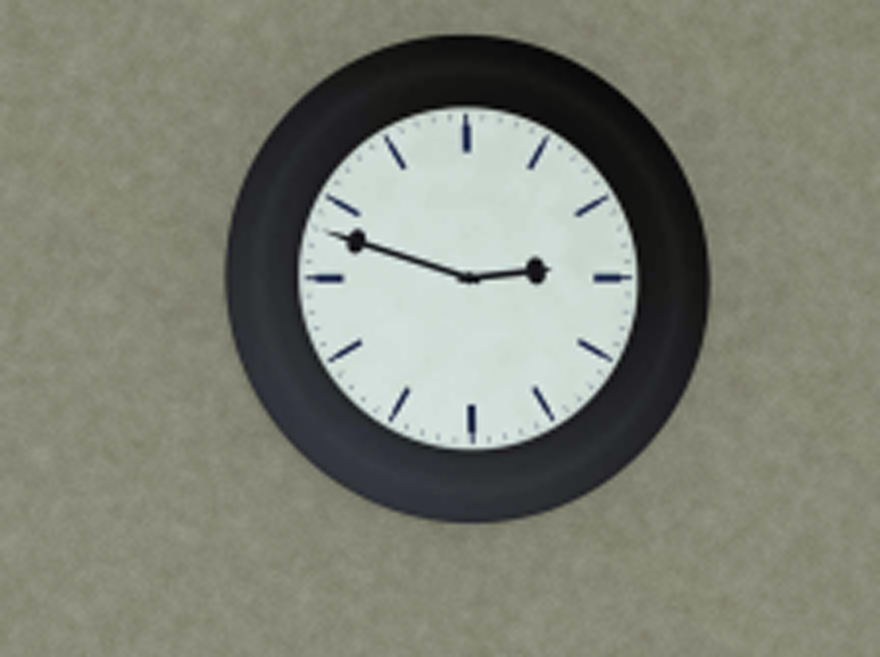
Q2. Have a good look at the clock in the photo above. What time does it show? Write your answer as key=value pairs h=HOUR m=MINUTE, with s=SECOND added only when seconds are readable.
h=2 m=48
